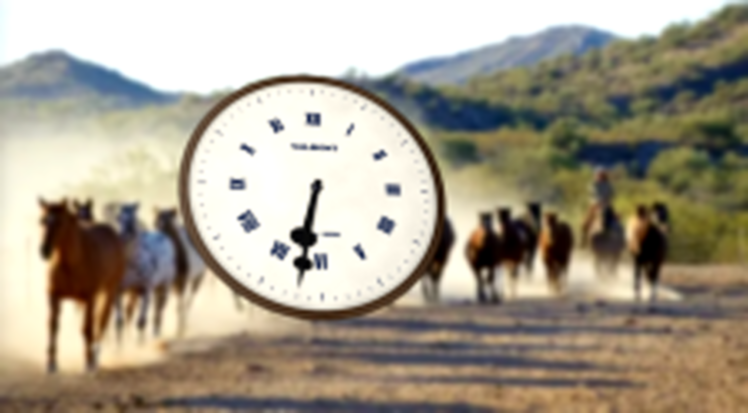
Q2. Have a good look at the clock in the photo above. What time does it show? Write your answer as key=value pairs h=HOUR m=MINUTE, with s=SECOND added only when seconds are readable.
h=6 m=32
